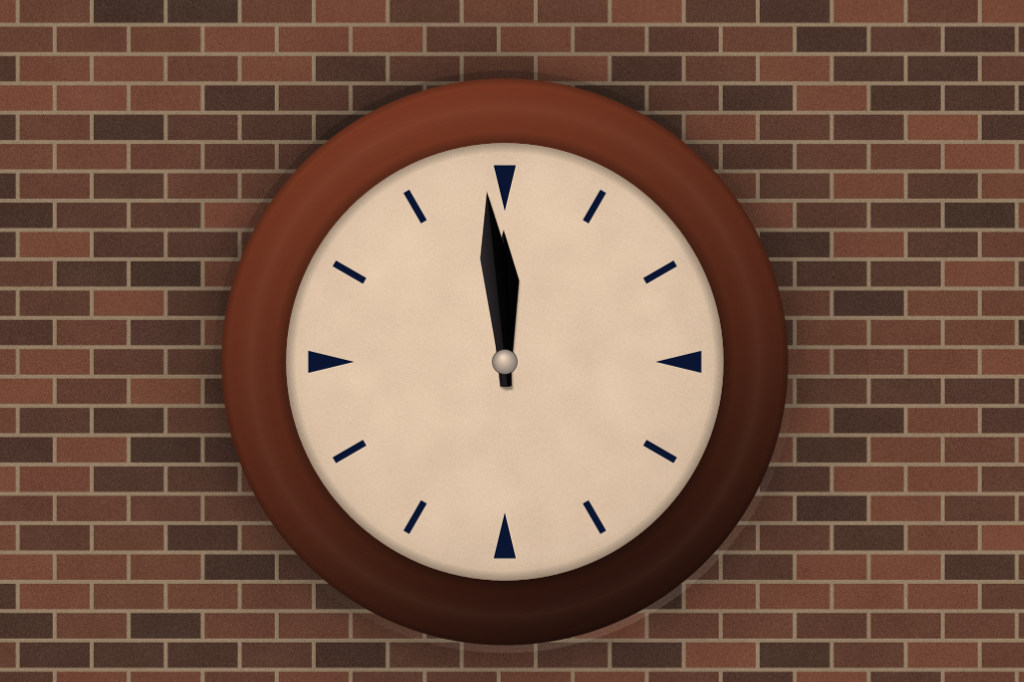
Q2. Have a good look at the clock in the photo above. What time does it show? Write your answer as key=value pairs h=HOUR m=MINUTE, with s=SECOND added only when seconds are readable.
h=11 m=59
